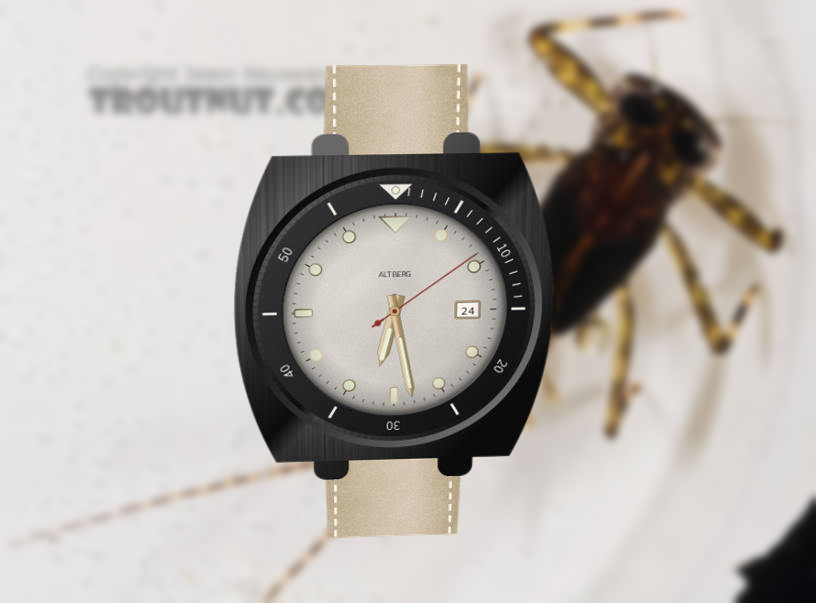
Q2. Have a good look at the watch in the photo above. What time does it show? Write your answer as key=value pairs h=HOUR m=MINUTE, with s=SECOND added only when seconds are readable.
h=6 m=28 s=9
